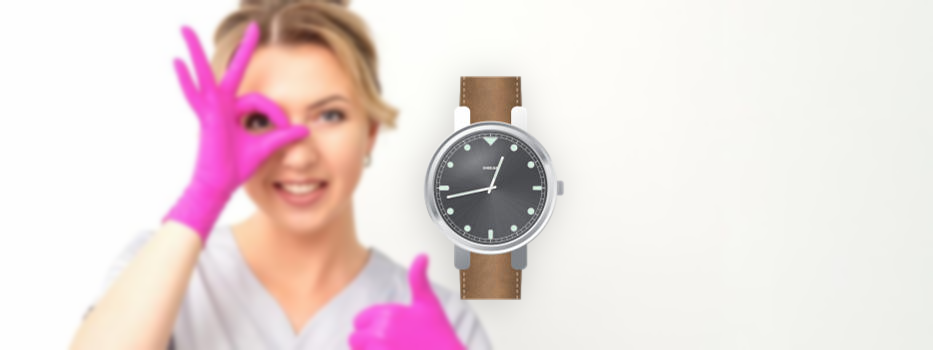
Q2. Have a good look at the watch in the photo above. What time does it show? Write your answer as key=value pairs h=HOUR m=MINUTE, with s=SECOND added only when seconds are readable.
h=12 m=43
